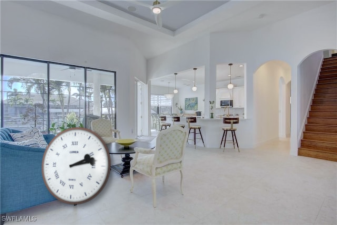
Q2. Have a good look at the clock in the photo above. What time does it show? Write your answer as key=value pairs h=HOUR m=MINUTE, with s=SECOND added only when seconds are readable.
h=2 m=13
